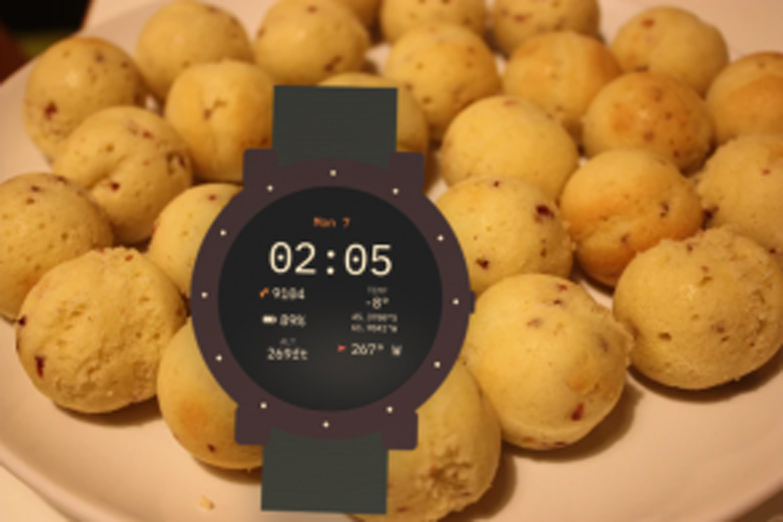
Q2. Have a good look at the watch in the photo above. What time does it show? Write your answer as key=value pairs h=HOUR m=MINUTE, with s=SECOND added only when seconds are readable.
h=2 m=5
